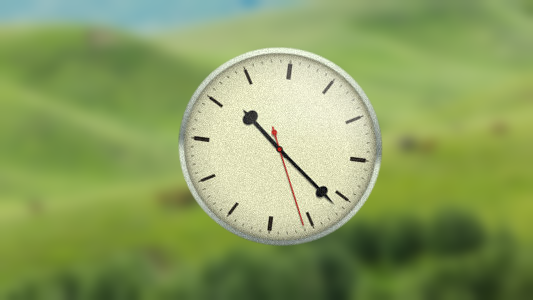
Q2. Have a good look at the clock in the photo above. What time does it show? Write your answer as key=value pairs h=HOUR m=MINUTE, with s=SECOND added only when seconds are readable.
h=10 m=21 s=26
